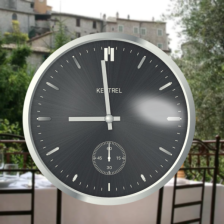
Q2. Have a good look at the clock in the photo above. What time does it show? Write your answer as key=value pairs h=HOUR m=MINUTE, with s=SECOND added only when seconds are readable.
h=8 m=59
